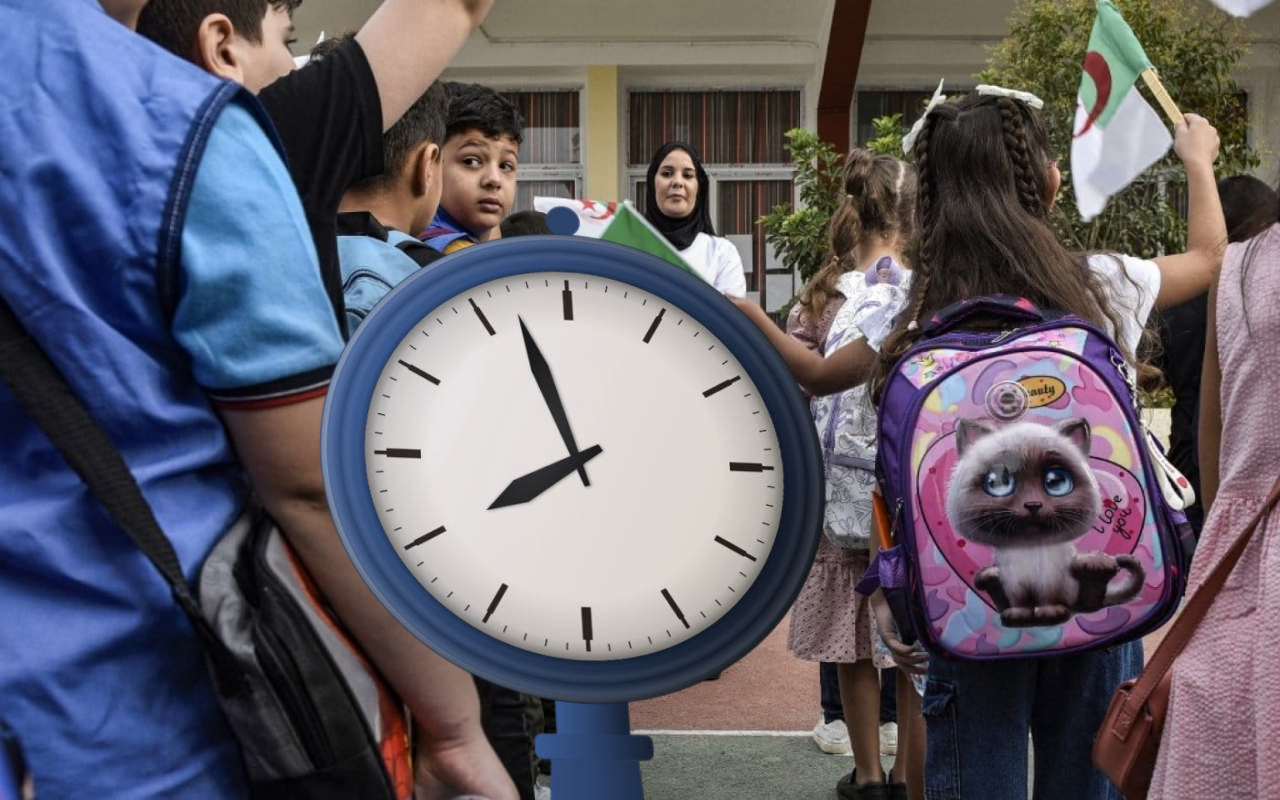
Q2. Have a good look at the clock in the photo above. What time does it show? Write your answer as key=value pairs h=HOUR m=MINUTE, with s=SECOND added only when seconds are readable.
h=7 m=57
